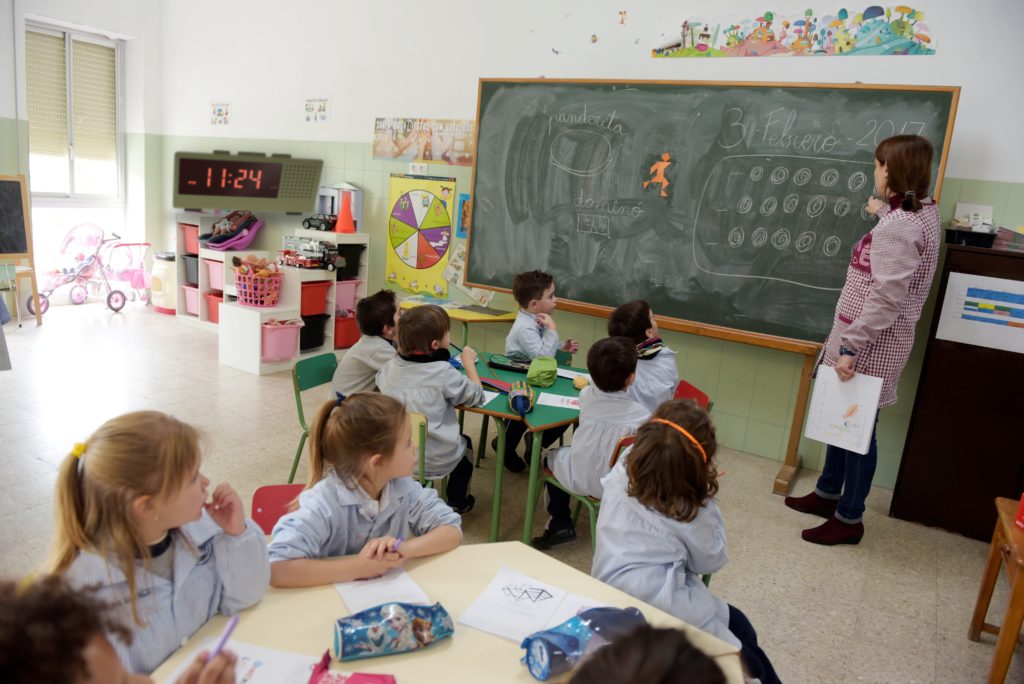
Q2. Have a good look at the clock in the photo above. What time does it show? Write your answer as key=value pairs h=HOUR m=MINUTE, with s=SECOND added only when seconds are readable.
h=11 m=24
